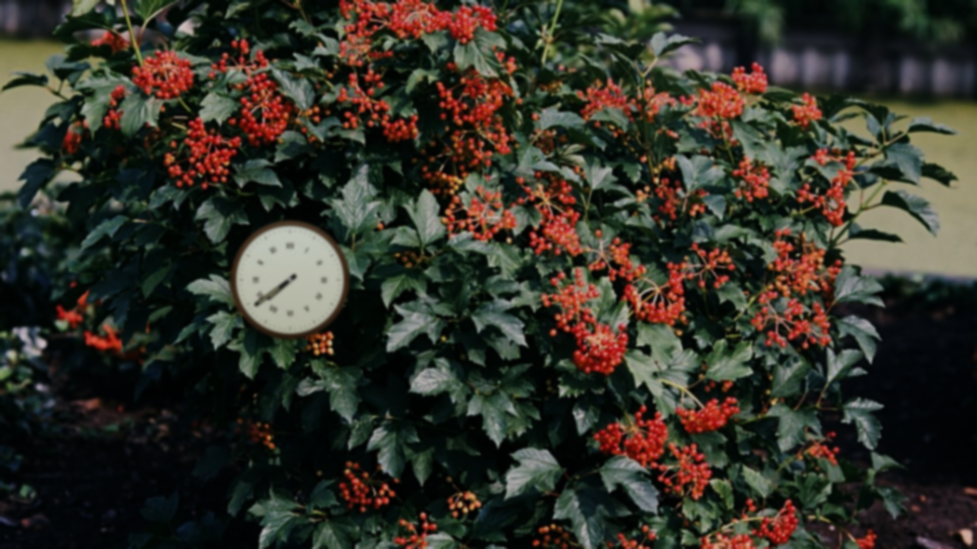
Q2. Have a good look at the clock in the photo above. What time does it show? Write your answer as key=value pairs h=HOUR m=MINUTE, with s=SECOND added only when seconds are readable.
h=7 m=39
